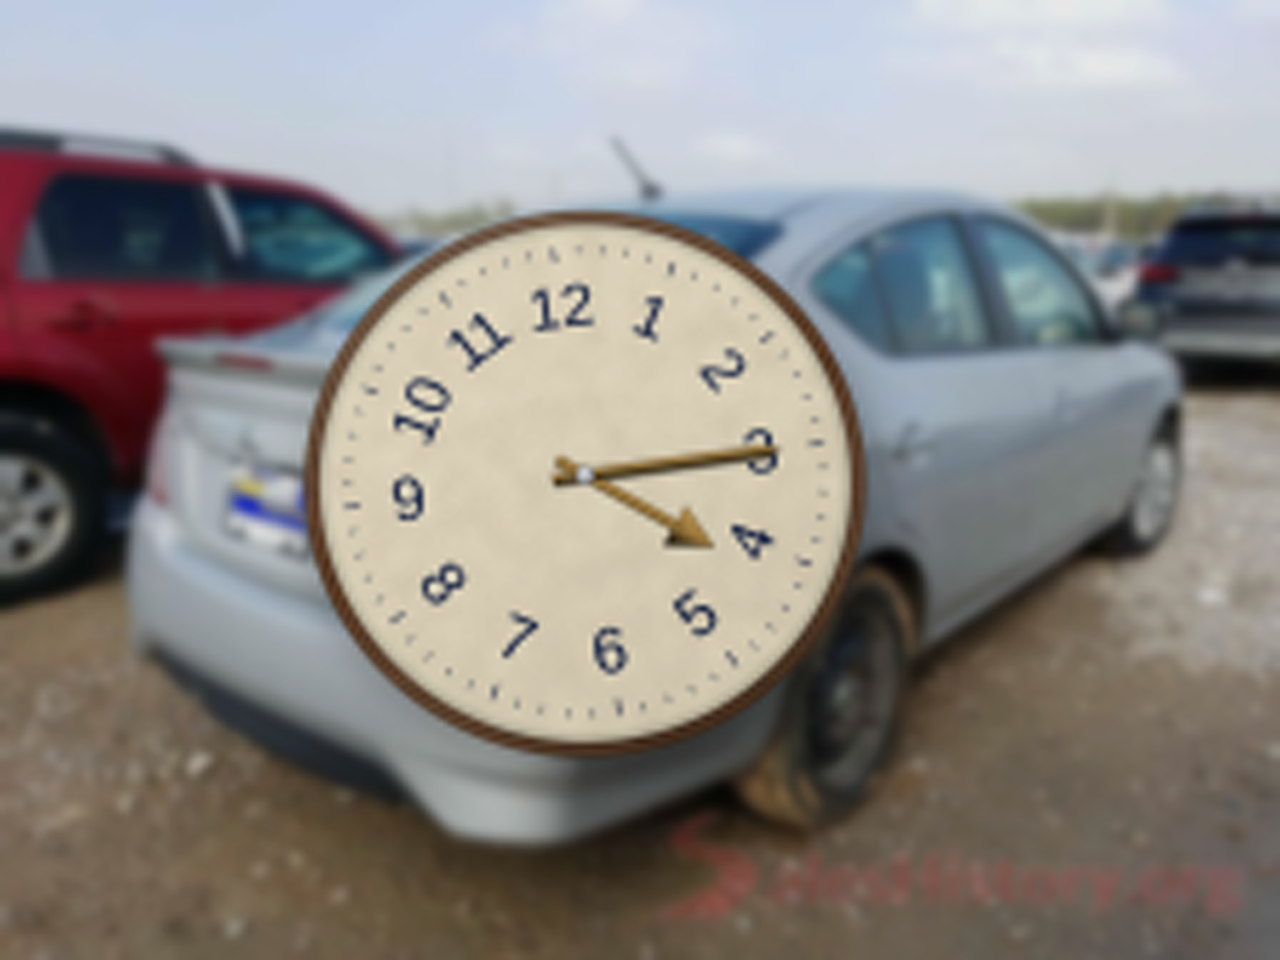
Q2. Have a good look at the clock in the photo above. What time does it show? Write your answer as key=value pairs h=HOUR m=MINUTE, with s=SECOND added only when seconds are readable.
h=4 m=15
